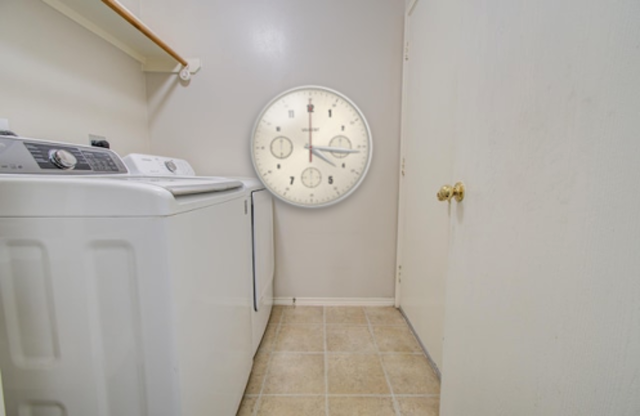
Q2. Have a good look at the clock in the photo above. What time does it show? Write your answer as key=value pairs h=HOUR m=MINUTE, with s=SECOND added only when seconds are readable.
h=4 m=16
